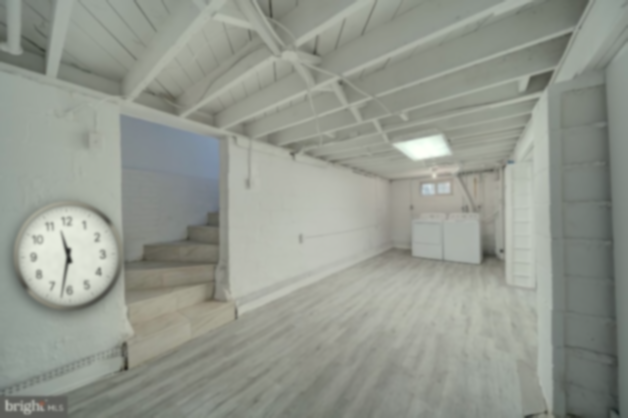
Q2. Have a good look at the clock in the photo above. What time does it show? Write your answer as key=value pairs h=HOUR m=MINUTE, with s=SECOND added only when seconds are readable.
h=11 m=32
